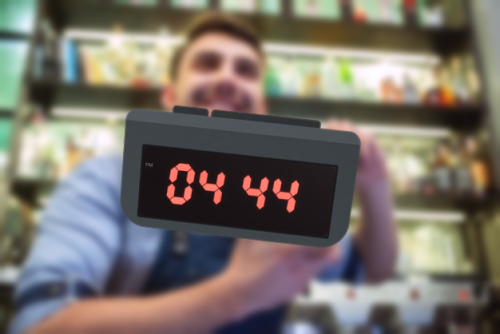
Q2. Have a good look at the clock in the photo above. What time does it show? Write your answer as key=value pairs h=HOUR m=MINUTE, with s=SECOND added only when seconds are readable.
h=4 m=44
